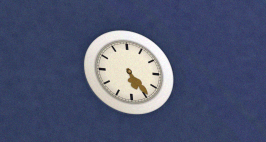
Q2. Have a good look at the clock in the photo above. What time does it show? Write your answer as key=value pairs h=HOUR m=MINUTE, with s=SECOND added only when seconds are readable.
h=5 m=24
